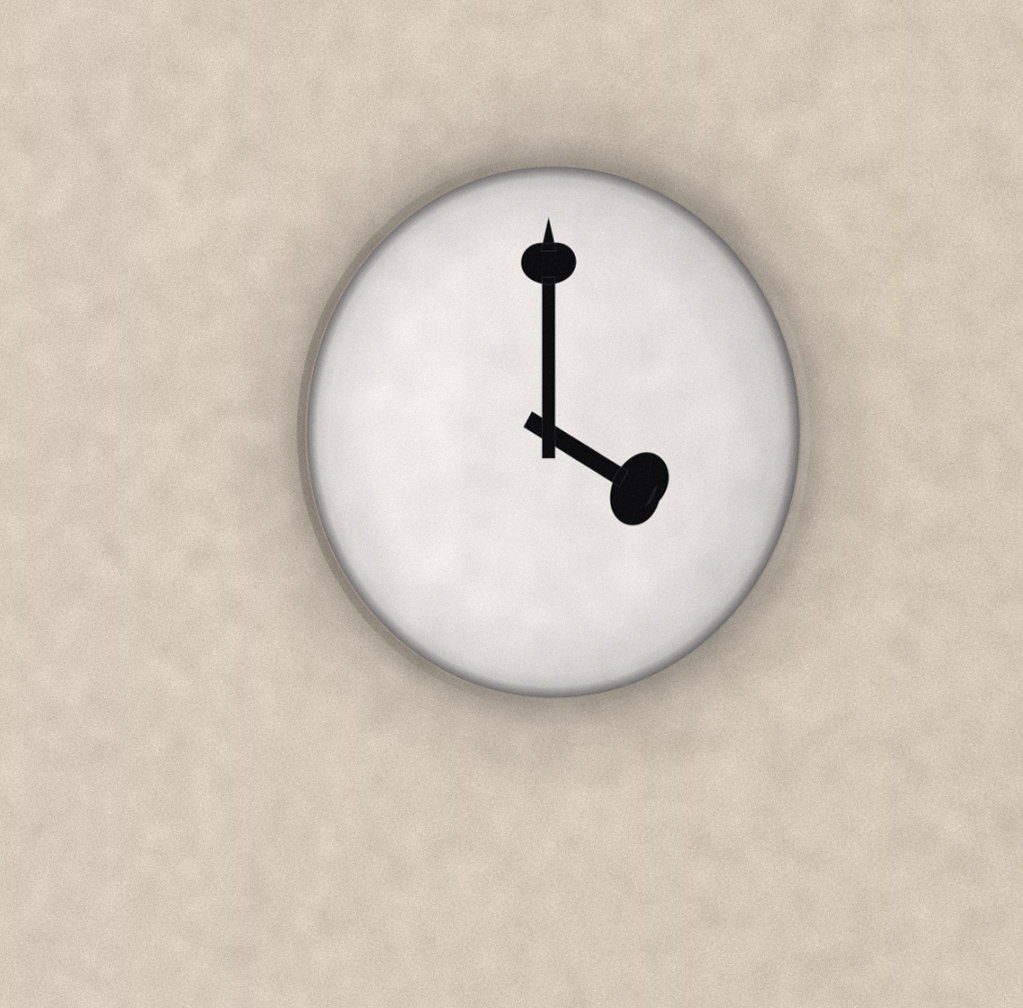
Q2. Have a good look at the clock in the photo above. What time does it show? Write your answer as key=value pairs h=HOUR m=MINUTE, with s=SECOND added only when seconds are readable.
h=4 m=0
